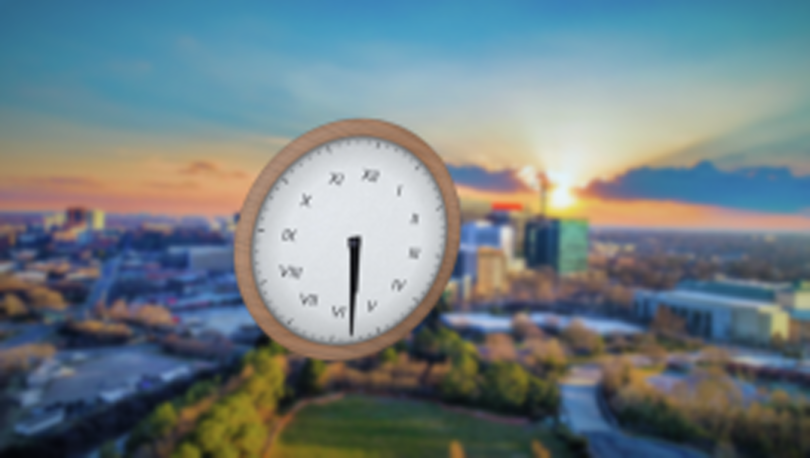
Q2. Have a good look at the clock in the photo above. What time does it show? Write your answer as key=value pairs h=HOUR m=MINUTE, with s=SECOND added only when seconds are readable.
h=5 m=28
